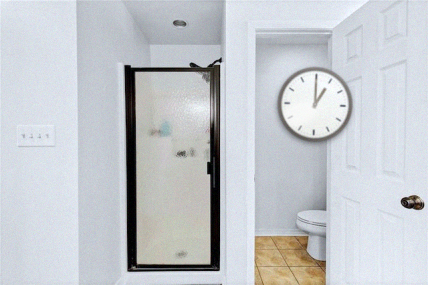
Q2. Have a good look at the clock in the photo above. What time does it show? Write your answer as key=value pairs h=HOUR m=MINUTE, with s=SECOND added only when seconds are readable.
h=1 m=0
